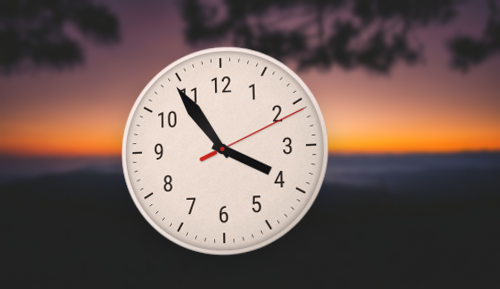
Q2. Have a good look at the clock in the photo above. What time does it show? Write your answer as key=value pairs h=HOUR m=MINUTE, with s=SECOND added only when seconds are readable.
h=3 m=54 s=11
